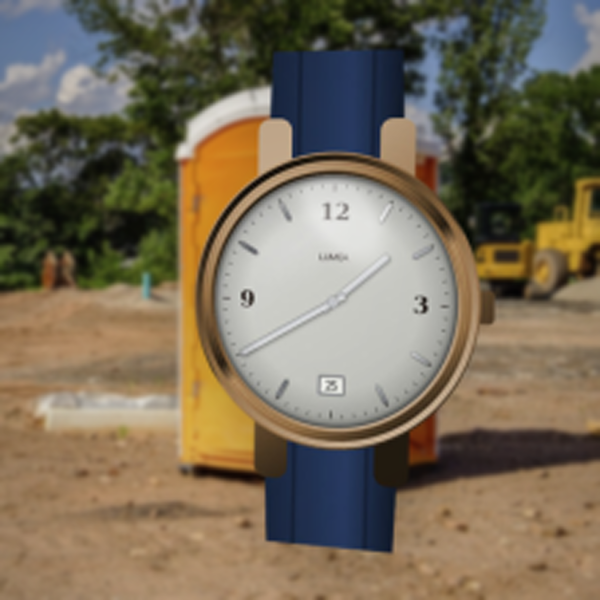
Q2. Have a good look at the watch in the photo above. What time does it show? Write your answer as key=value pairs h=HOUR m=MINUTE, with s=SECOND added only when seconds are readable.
h=1 m=40
